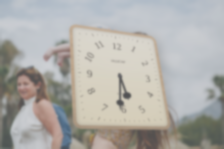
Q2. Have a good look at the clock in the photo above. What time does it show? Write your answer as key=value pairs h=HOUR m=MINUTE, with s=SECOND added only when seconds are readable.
h=5 m=31
